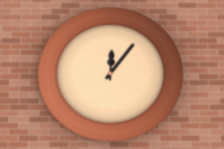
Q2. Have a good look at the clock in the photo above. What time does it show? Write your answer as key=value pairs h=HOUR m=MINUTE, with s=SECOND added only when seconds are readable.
h=12 m=6
